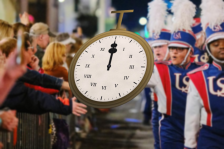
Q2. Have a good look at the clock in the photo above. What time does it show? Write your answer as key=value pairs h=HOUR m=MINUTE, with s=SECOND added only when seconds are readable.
h=12 m=0
